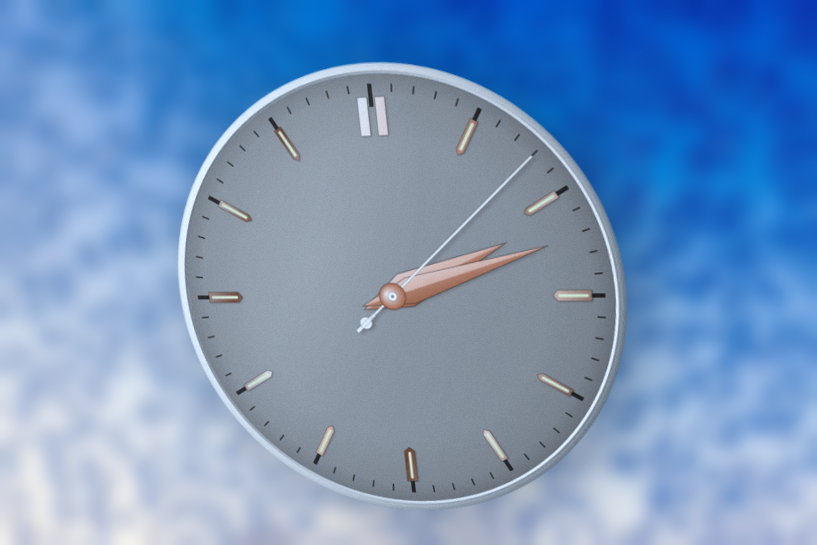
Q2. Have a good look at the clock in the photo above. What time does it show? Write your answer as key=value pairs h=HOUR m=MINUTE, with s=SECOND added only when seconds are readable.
h=2 m=12 s=8
